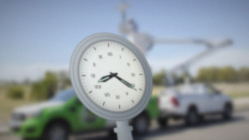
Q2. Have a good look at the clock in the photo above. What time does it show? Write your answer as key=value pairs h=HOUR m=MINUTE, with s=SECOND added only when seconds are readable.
h=8 m=21
